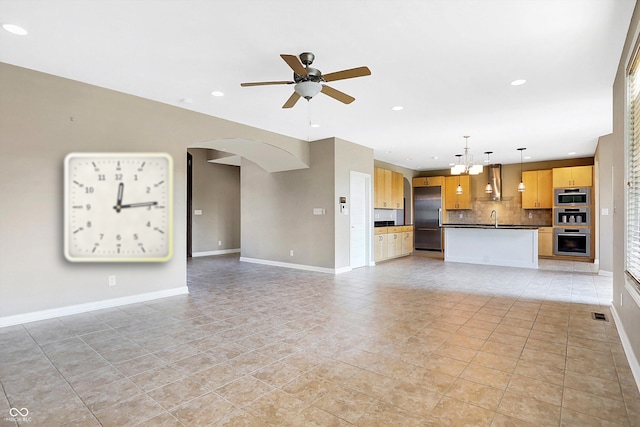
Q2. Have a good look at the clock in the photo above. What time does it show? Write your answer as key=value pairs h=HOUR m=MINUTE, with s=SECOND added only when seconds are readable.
h=12 m=14
